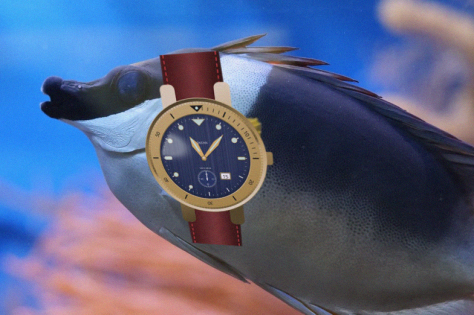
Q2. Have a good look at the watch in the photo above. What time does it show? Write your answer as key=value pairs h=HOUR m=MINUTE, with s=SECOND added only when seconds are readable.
h=11 m=7
